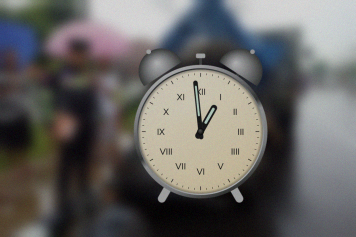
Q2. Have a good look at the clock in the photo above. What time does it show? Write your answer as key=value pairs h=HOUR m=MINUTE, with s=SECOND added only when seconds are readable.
h=12 m=59
